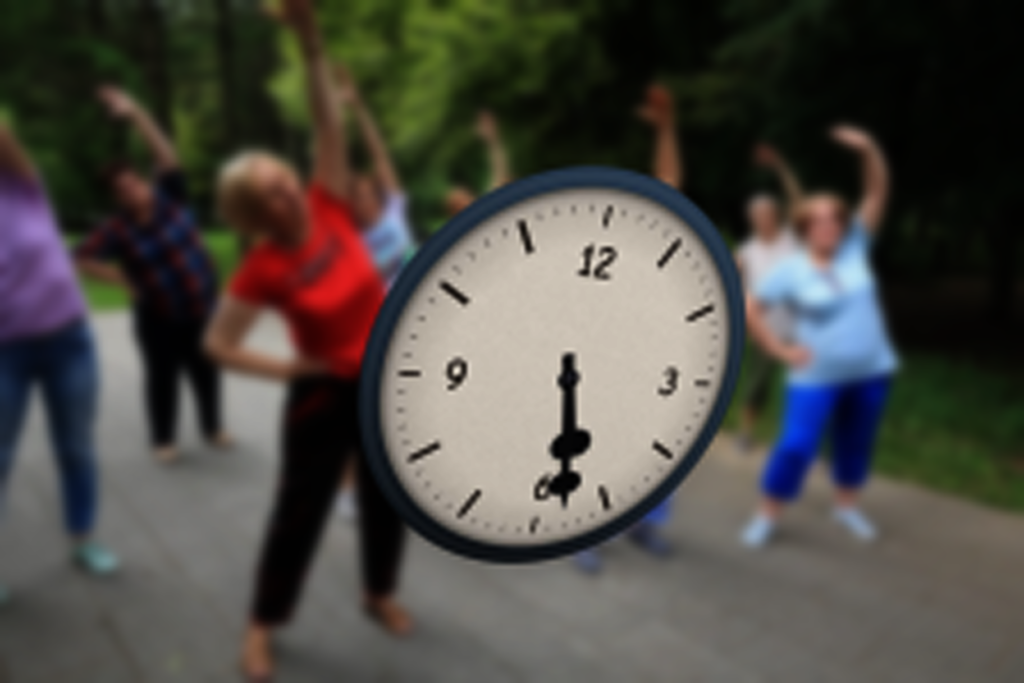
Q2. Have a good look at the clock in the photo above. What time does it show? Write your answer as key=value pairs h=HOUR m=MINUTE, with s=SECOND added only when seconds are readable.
h=5 m=28
